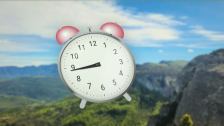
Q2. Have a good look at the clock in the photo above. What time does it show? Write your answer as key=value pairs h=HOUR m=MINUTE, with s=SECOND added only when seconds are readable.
h=8 m=44
